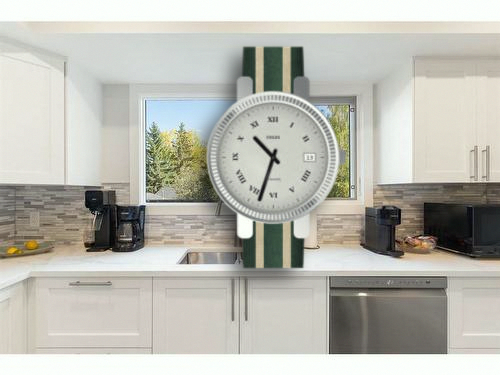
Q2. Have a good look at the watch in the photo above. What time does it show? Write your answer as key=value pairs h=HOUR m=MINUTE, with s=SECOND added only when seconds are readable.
h=10 m=33
